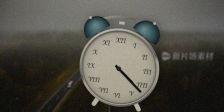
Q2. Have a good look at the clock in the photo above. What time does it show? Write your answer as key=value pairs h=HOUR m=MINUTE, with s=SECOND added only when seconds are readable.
h=4 m=22
